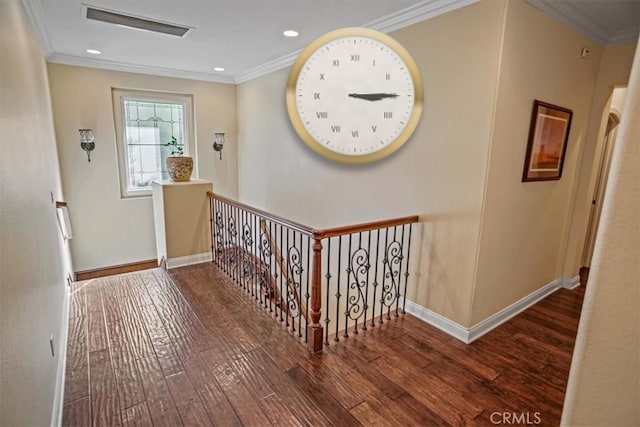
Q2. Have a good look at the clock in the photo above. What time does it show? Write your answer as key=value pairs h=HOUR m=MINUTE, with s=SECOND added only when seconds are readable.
h=3 m=15
